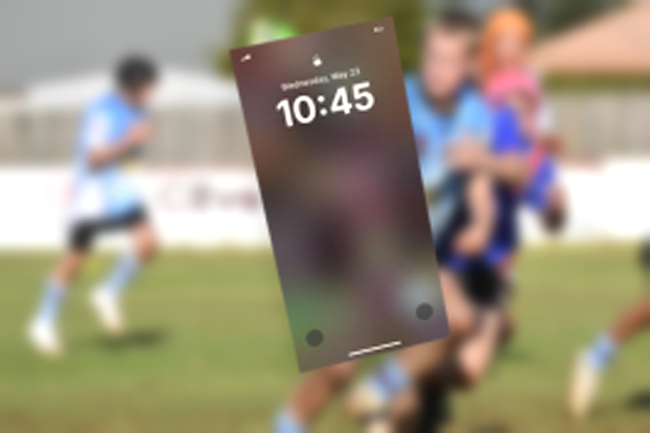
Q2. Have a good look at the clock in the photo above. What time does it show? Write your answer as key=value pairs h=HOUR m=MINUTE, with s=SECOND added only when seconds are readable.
h=10 m=45
